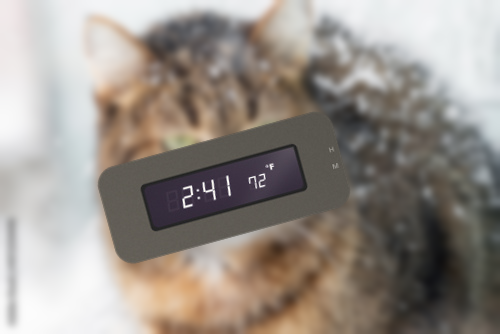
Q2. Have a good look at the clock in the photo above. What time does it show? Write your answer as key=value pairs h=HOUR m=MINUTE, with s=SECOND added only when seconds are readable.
h=2 m=41
